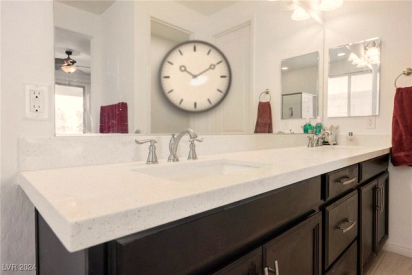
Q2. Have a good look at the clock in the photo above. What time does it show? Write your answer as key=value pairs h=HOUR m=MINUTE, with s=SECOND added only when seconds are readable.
h=10 m=10
